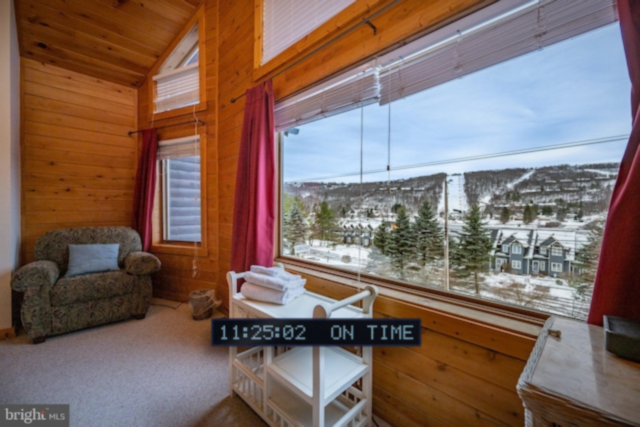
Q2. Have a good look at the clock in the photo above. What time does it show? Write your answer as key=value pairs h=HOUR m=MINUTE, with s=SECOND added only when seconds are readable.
h=11 m=25 s=2
